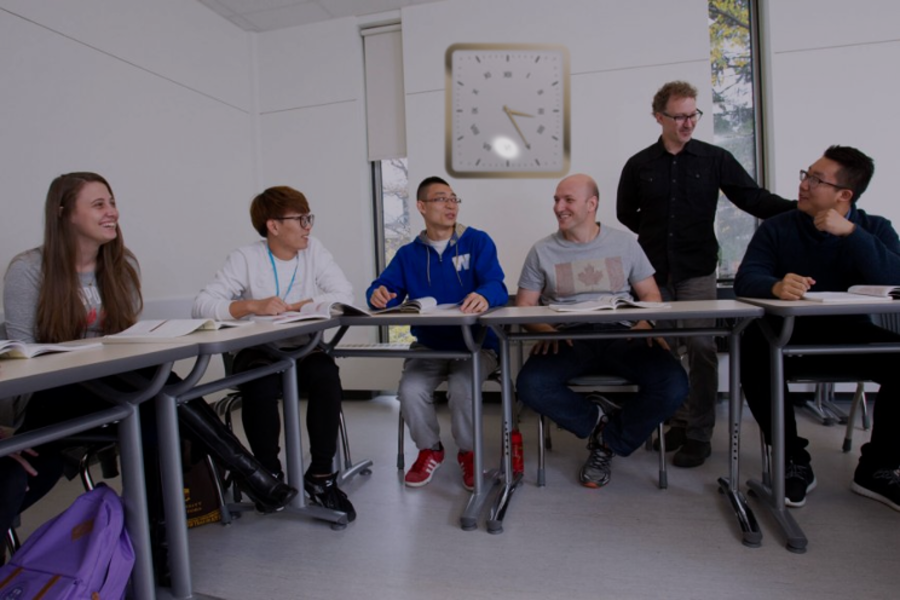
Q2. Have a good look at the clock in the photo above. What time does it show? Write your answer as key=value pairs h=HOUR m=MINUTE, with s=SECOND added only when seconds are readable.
h=3 m=25
